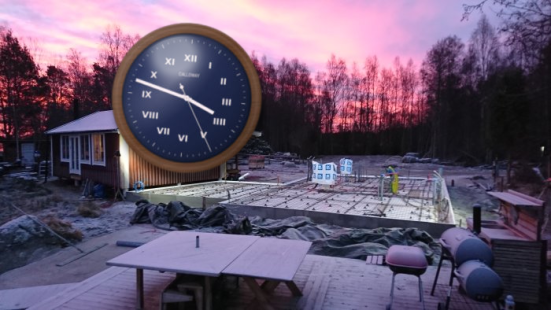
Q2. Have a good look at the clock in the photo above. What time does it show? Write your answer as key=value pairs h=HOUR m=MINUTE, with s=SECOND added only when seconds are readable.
h=3 m=47 s=25
